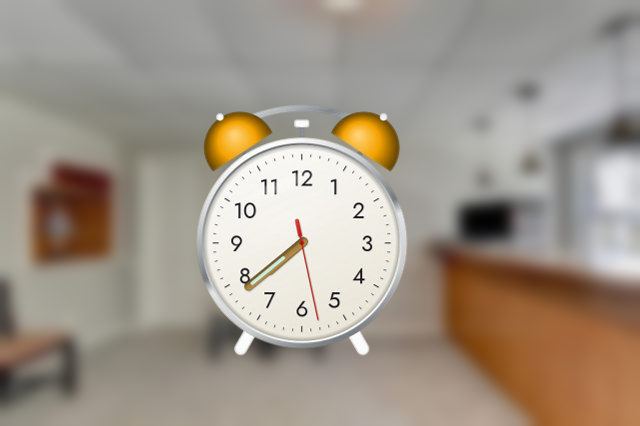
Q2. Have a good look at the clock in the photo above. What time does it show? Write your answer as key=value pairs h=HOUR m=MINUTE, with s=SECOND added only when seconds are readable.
h=7 m=38 s=28
